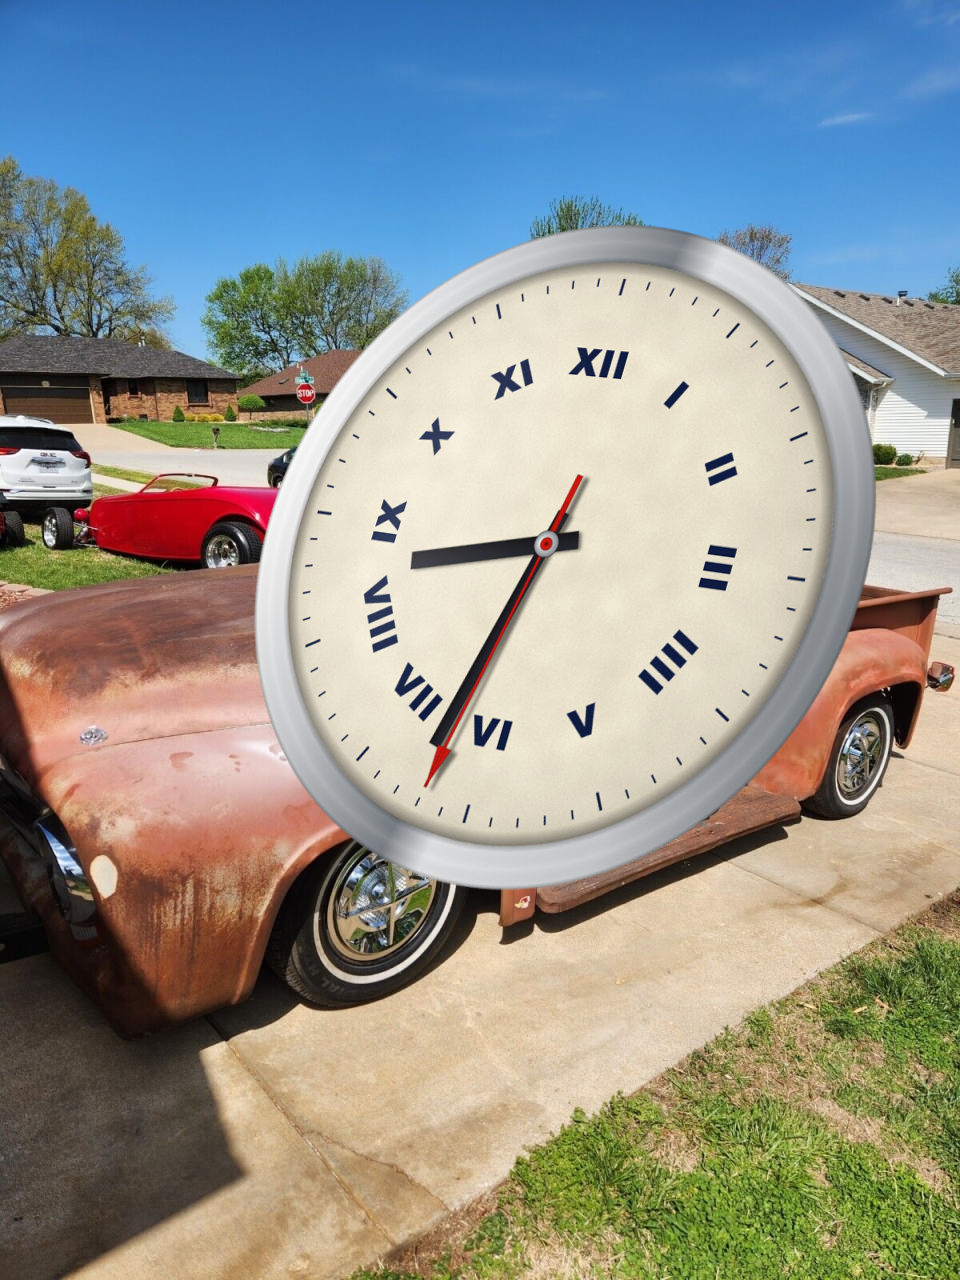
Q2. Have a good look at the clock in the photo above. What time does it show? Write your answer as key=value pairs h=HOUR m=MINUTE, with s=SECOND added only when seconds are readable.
h=8 m=32 s=32
